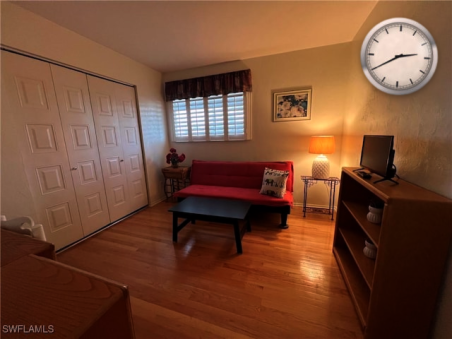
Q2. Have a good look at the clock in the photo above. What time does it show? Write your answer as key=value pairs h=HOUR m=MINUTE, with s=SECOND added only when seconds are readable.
h=2 m=40
